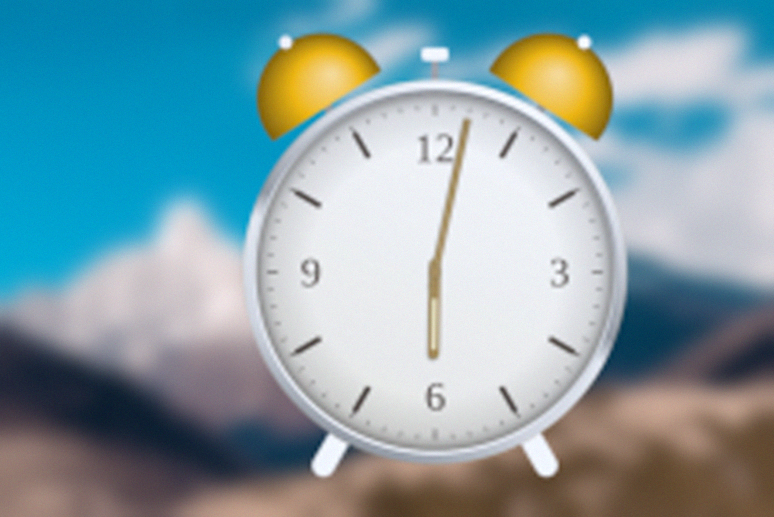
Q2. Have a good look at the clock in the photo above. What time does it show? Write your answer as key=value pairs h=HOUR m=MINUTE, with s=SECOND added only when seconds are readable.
h=6 m=2
